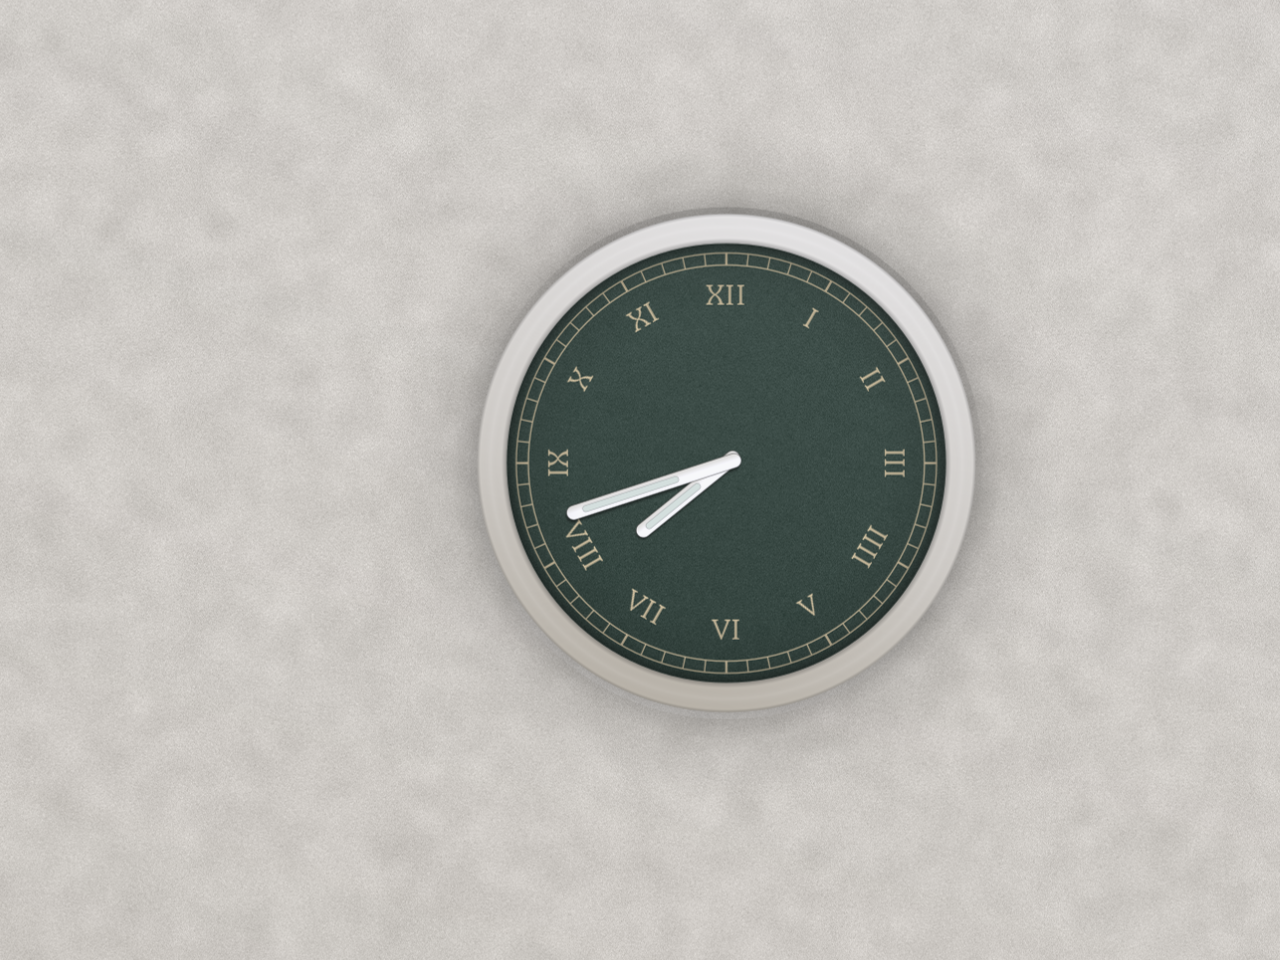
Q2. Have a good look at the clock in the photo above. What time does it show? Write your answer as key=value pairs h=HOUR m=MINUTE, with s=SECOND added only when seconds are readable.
h=7 m=42
